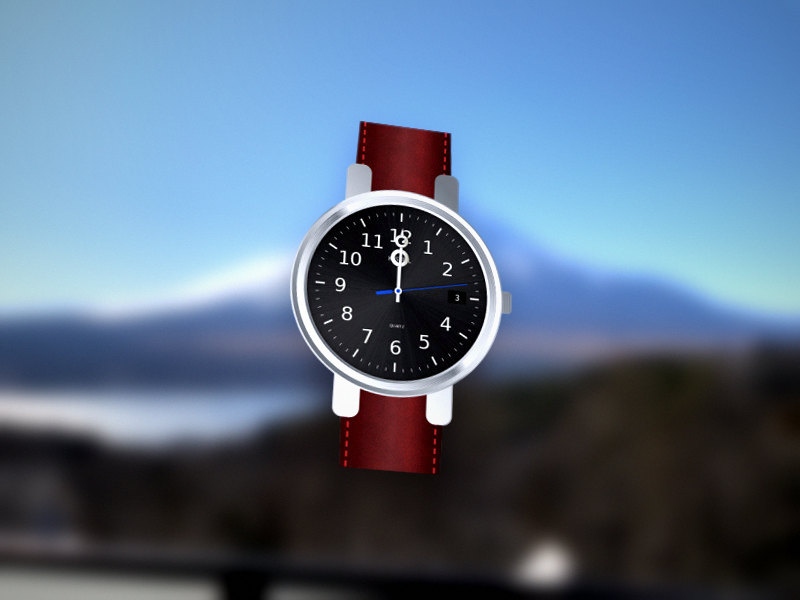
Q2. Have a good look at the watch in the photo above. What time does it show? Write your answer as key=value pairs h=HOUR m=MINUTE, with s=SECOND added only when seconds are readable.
h=12 m=0 s=13
